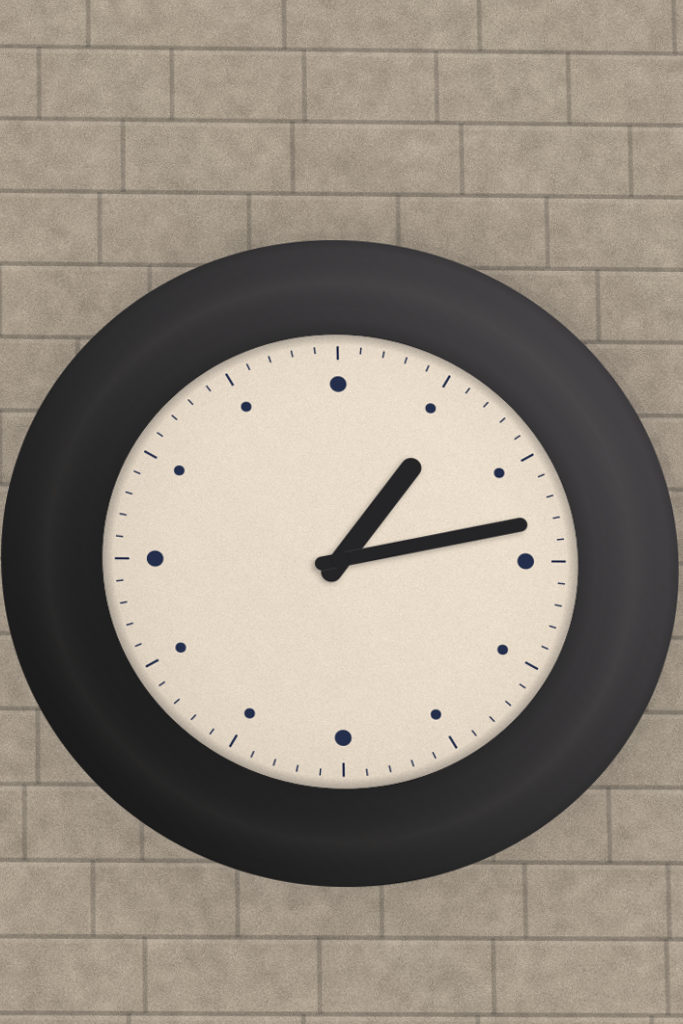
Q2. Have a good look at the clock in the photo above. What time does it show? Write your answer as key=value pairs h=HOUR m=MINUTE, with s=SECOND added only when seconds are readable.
h=1 m=13
